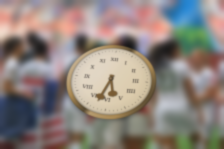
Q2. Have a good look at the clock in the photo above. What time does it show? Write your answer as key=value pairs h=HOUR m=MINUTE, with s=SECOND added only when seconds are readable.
h=5 m=33
